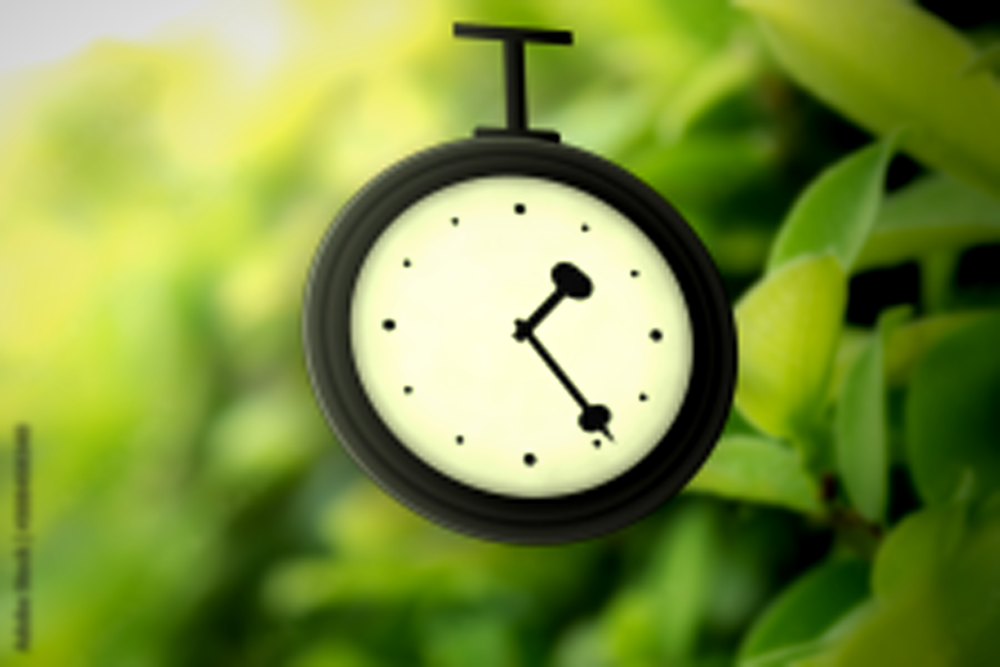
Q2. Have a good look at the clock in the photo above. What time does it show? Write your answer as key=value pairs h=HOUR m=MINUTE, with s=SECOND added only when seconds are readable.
h=1 m=24
